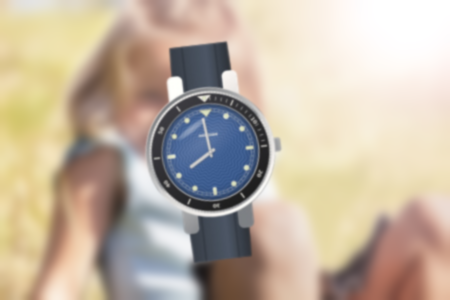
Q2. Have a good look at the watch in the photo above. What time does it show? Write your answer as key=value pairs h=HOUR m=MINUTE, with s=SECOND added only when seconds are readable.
h=7 m=59
